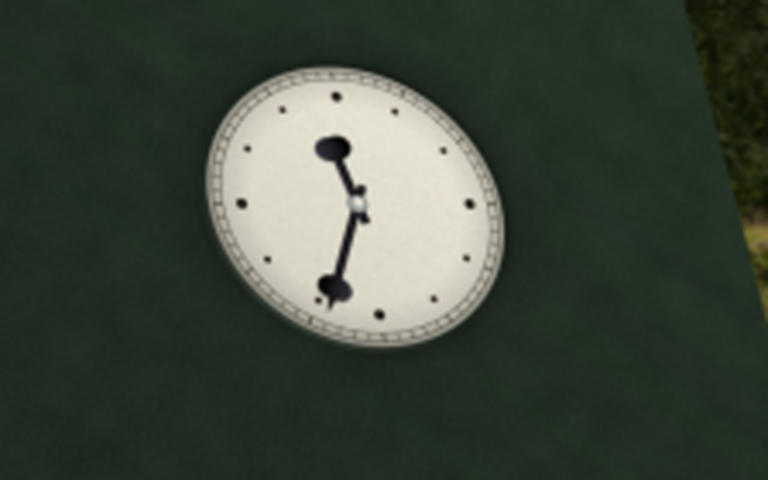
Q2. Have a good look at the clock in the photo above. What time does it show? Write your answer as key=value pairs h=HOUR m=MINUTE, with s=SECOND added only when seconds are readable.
h=11 m=34
